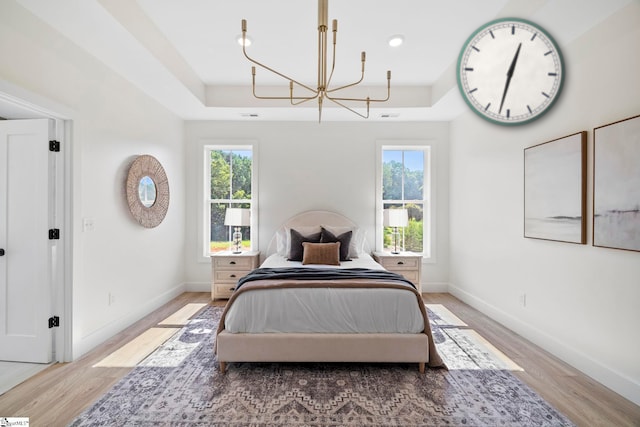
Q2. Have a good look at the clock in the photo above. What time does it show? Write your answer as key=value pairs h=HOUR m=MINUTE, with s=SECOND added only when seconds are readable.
h=12 m=32
